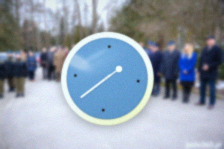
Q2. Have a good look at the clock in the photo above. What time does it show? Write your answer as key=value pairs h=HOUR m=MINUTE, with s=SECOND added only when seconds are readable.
h=1 m=38
